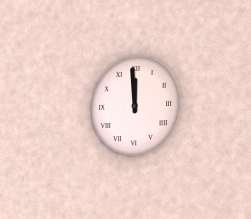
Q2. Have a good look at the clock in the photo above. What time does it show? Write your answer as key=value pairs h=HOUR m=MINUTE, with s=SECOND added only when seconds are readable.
h=11 m=59
